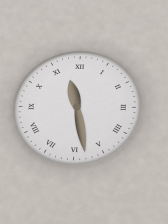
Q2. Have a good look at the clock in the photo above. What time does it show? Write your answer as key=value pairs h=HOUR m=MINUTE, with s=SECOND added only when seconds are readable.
h=11 m=28
